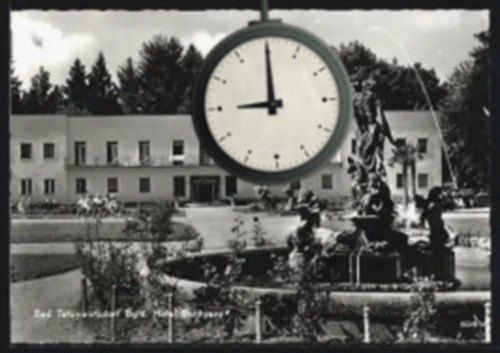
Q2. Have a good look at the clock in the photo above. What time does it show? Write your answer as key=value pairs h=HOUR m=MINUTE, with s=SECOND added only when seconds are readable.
h=9 m=0
